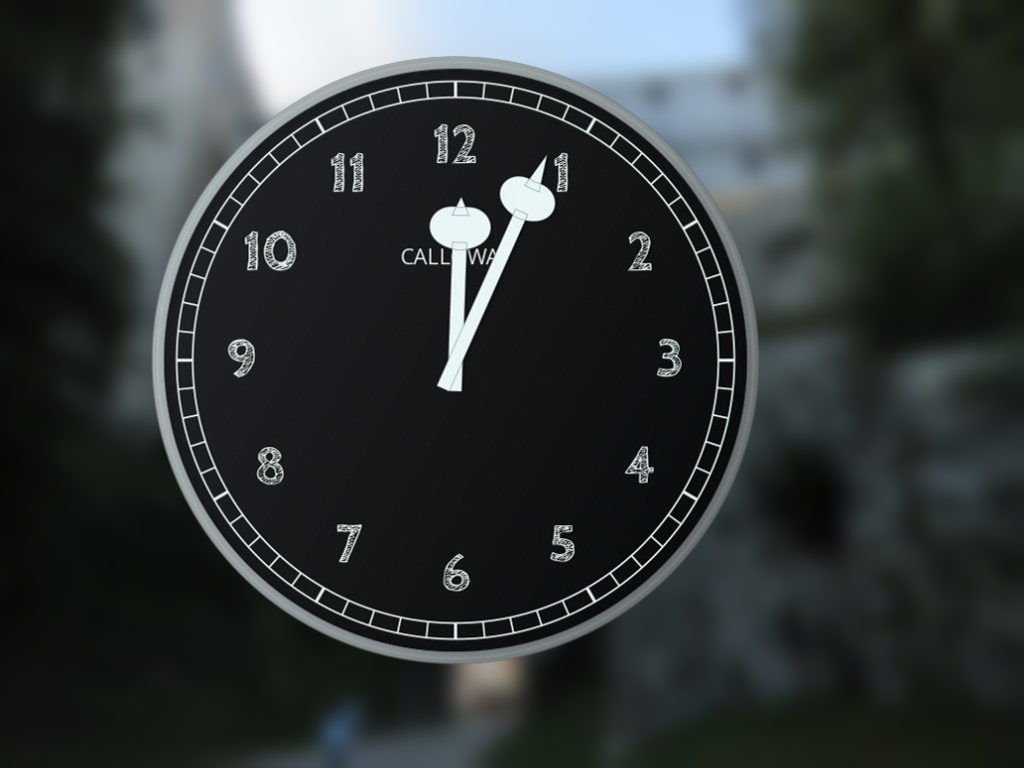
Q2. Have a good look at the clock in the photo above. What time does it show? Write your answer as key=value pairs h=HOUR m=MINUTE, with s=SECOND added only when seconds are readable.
h=12 m=4
